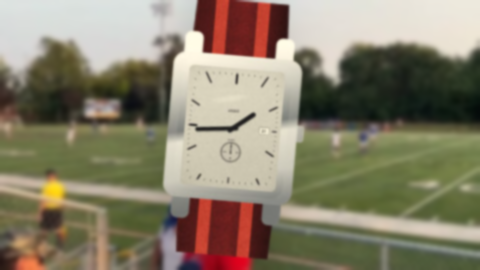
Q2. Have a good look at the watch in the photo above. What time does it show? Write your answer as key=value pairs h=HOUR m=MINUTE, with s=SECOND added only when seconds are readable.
h=1 m=44
